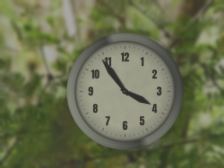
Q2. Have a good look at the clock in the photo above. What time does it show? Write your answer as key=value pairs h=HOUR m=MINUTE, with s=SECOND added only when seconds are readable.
h=3 m=54
